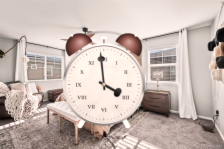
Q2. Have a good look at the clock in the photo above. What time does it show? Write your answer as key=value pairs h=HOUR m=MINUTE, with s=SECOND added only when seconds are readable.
h=3 m=59
